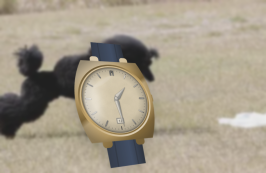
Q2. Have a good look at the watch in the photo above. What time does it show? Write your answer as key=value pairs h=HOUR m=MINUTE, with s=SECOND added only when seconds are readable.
h=1 m=29
